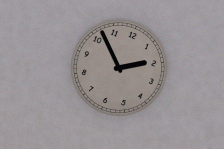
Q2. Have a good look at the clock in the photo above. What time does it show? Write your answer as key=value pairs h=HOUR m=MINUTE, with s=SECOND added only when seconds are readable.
h=1 m=52
